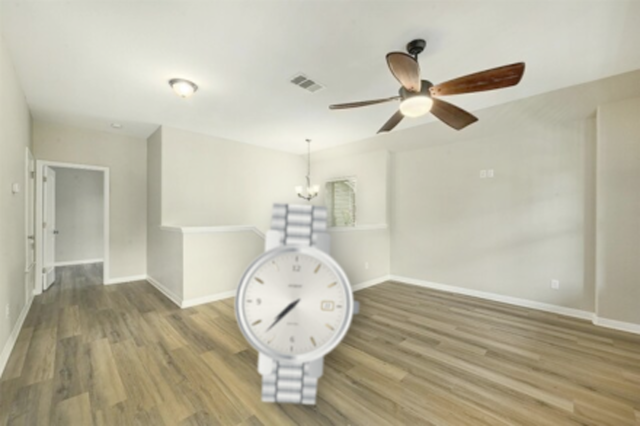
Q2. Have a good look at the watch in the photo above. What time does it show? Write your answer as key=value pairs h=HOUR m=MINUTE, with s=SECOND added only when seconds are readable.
h=7 m=37
